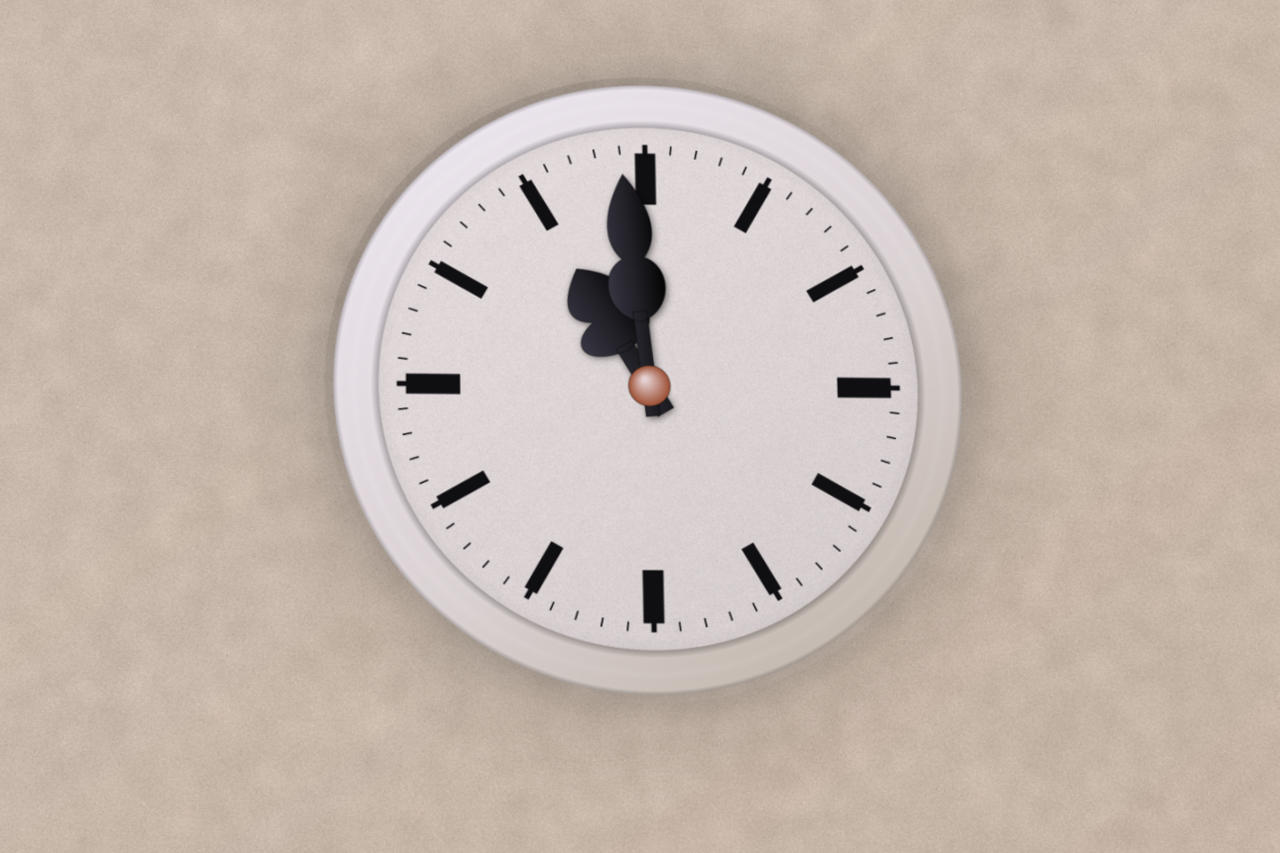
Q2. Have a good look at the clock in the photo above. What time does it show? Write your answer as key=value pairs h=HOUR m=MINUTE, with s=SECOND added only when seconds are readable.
h=10 m=59
